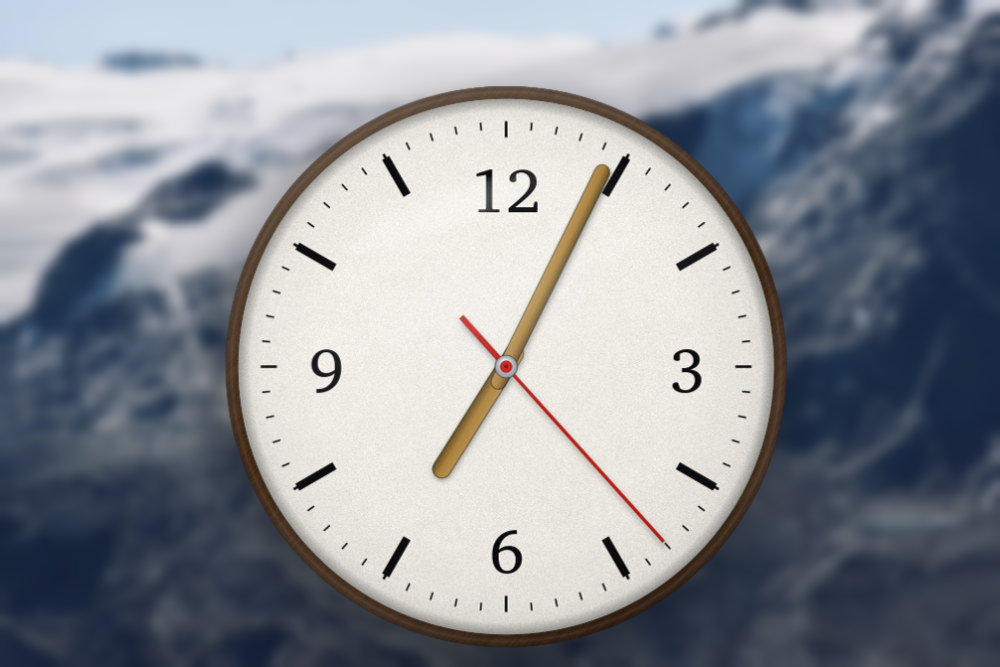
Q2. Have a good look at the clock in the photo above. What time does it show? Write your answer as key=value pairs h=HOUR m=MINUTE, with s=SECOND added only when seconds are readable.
h=7 m=4 s=23
